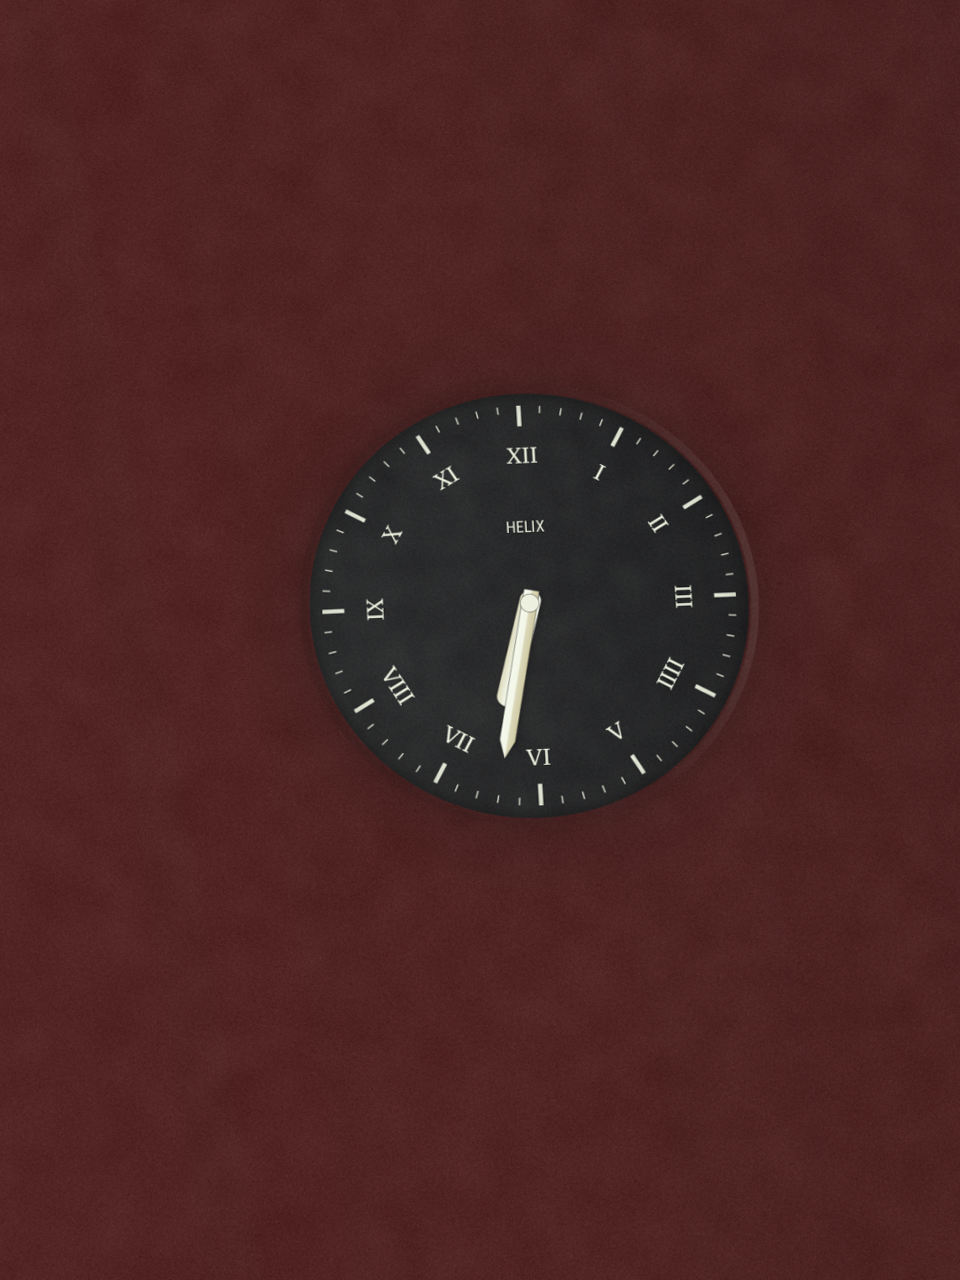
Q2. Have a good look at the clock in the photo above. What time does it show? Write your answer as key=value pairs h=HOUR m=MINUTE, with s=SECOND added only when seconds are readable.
h=6 m=32
